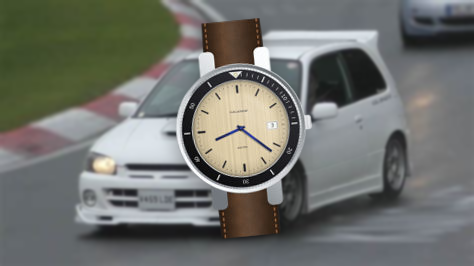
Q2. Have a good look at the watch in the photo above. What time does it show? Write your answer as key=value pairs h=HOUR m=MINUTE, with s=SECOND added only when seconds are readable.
h=8 m=22
